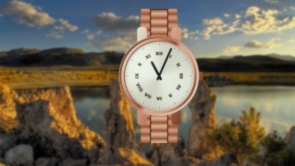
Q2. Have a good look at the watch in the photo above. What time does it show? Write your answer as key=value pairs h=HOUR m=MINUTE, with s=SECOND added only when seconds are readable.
h=11 m=4
